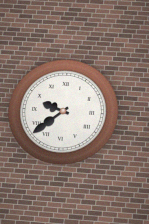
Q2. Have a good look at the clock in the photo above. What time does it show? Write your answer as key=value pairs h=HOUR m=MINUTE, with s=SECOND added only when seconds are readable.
h=9 m=38
